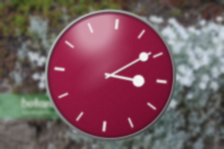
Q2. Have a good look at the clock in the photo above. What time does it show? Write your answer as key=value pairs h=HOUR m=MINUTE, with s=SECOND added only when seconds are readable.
h=3 m=9
